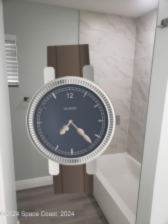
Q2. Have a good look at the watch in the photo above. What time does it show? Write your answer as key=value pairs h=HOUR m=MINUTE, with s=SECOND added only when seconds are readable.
h=7 m=23
